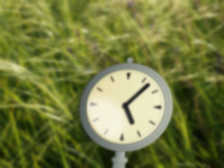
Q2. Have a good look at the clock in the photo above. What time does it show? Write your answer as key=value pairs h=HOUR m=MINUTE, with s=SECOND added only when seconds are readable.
h=5 m=7
